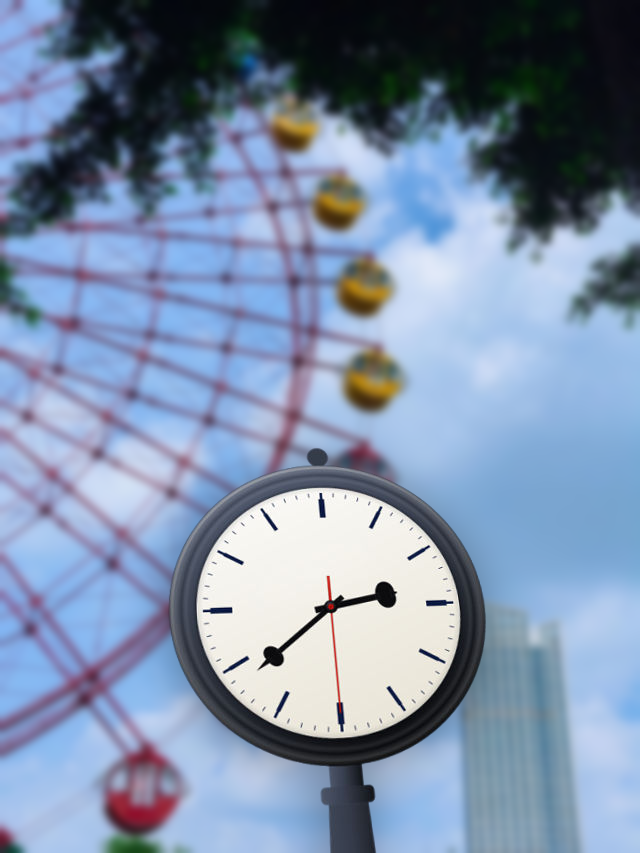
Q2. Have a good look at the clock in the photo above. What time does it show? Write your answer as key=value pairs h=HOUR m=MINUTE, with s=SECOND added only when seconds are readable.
h=2 m=38 s=30
